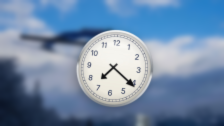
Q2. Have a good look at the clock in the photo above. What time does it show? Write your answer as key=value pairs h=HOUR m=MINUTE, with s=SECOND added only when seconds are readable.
h=7 m=21
